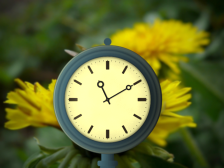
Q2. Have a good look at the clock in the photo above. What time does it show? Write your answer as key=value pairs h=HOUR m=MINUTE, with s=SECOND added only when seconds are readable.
h=11 m=10
